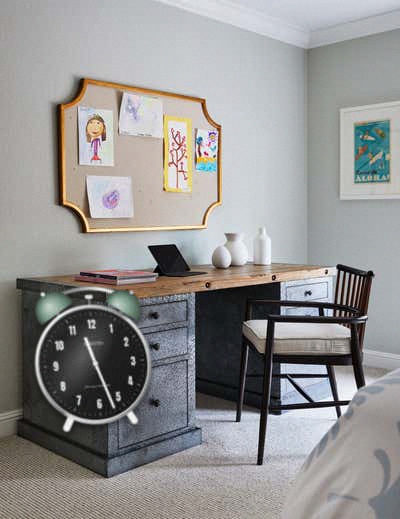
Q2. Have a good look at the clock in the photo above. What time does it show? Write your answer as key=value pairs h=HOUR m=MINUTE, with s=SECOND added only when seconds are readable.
h=11 m=27
